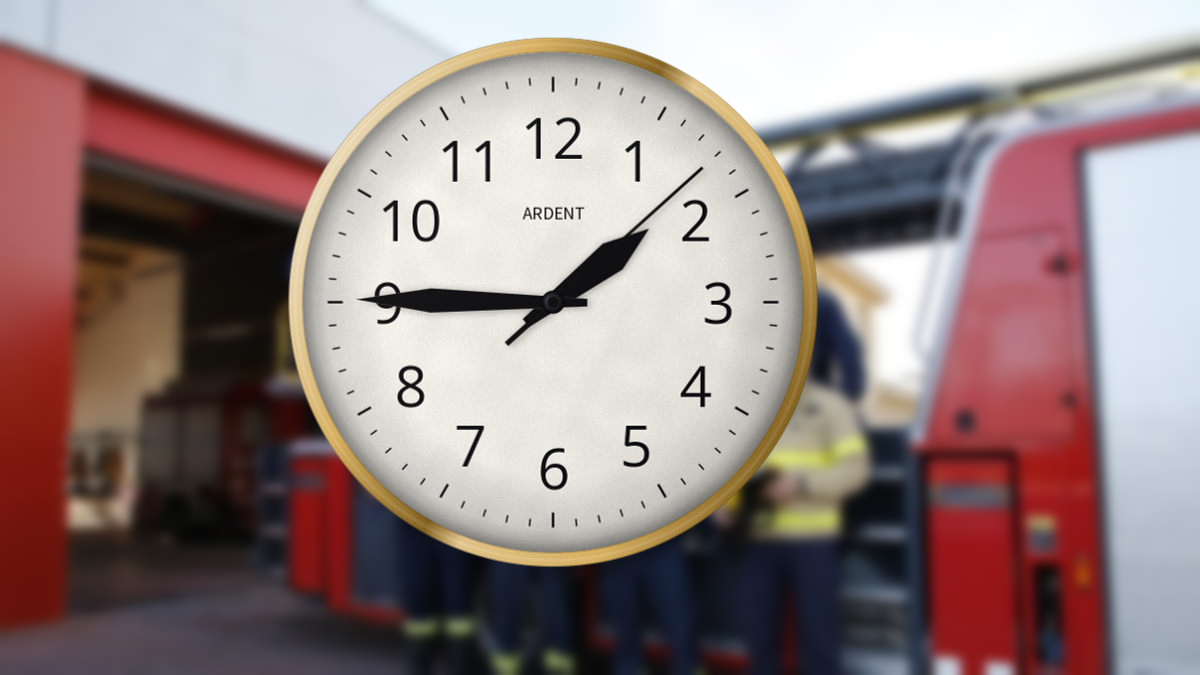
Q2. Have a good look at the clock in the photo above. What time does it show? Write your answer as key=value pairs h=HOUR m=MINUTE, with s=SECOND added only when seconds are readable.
h=1 m=45 s=8
